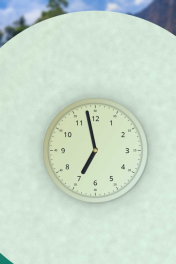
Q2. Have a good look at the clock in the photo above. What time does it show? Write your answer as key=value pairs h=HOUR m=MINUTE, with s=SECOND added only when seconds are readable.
h=6 m=58
